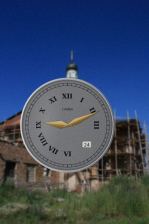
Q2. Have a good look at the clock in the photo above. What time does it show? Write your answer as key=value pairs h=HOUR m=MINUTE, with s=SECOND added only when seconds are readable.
h=9 m=11
